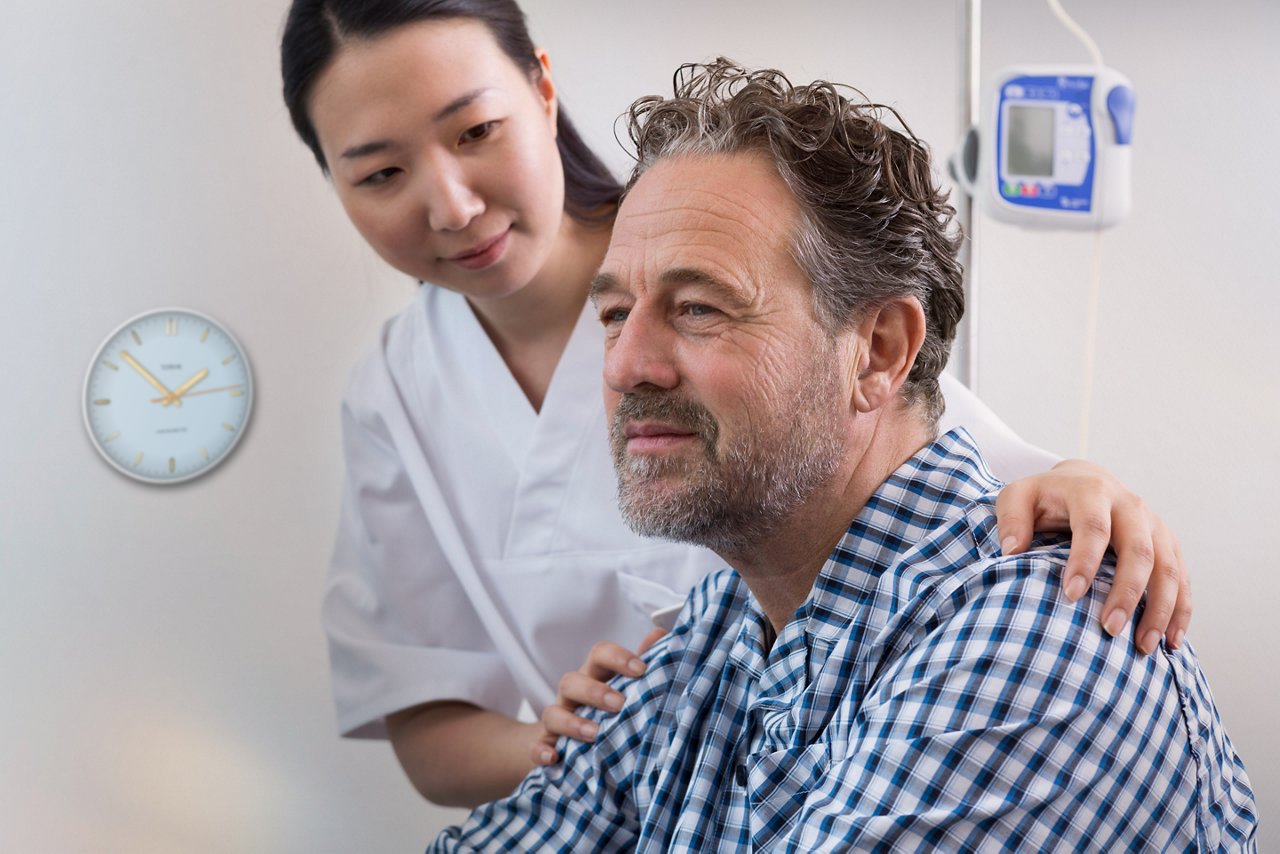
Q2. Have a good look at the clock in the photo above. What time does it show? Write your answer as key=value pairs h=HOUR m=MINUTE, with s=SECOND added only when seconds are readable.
h=1 m=52 s=14
